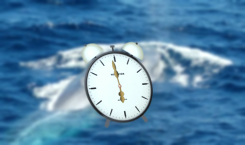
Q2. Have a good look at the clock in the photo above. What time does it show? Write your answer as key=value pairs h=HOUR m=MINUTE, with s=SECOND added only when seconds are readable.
h=5 m=59
